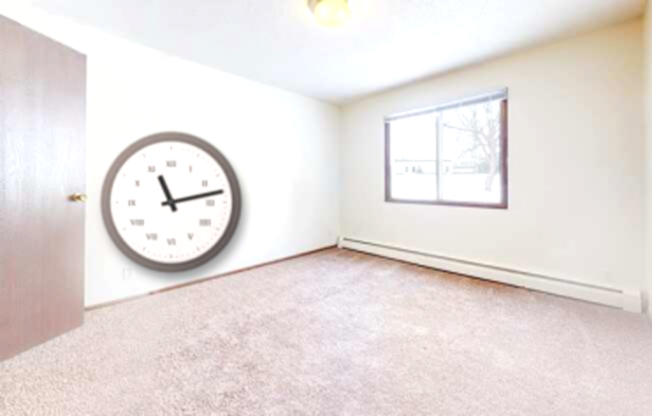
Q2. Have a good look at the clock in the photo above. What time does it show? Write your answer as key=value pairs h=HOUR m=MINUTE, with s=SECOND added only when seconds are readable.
h=11 m=13
